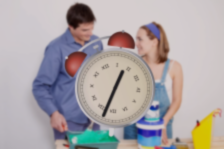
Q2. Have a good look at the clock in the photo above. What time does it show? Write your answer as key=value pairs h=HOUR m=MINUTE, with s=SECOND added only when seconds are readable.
h=1 m=38
